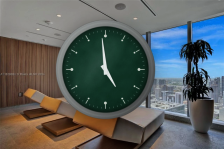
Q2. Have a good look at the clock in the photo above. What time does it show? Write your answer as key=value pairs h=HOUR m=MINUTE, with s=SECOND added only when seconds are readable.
h=4 m=59
